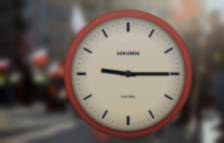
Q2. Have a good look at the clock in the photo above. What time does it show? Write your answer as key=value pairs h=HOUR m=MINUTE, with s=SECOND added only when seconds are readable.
h=9 m=15
